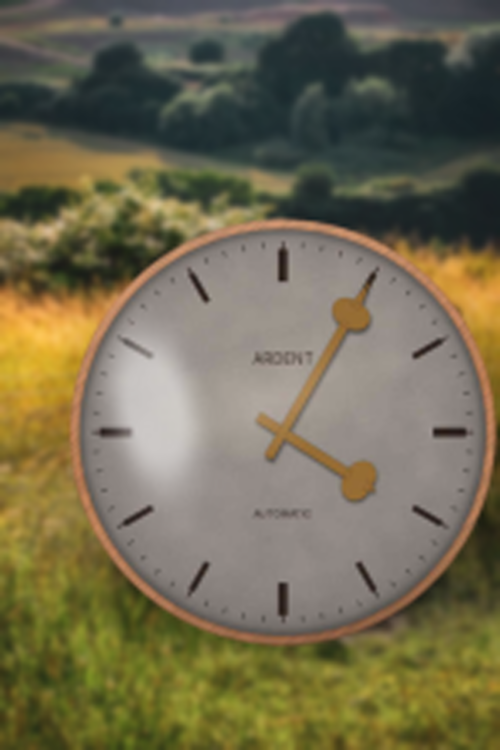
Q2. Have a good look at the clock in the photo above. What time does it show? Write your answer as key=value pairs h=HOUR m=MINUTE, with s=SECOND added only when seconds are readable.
h=4 m=5
